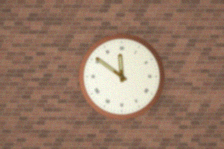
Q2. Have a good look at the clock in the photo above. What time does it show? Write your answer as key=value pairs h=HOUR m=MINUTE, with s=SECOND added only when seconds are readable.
h=11 m=51
